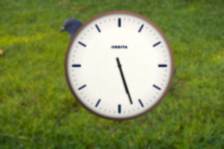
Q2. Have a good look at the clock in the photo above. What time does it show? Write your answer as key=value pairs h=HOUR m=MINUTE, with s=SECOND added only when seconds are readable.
h=5 m=27
